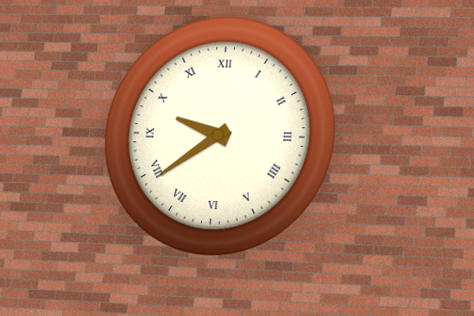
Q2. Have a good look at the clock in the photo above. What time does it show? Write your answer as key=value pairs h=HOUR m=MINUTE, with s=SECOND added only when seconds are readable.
h=9 m=39
